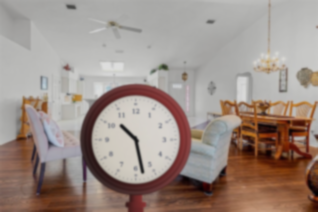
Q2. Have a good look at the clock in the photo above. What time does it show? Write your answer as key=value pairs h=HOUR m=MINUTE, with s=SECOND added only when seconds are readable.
h=10 m=28
